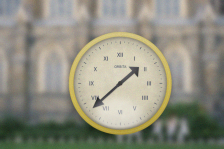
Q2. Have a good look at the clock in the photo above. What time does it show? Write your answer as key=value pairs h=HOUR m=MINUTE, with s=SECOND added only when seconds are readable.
h=1 m=38
